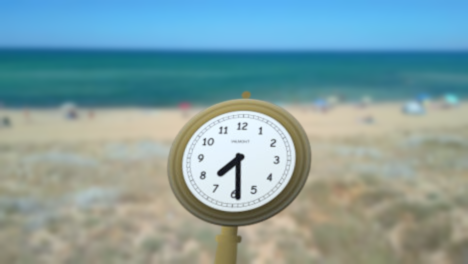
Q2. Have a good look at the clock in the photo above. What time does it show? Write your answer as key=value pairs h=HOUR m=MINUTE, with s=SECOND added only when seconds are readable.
h=7 m=29
